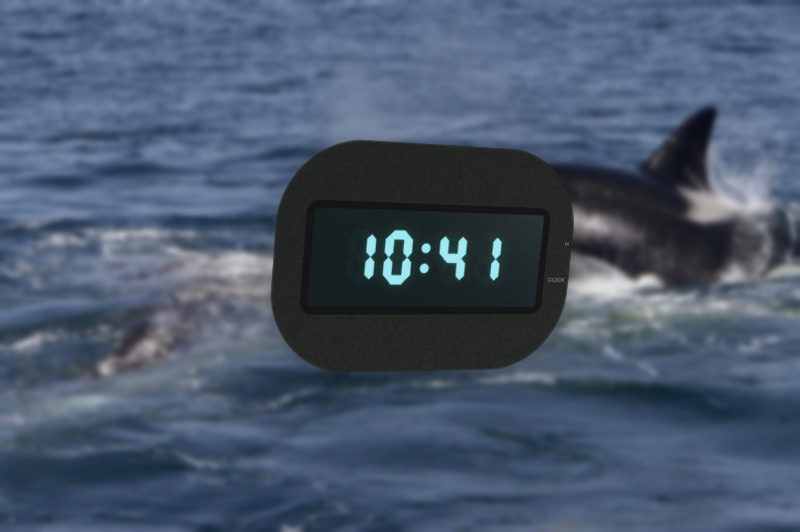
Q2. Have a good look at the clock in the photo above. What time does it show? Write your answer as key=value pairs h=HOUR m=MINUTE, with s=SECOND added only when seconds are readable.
h=10 m=41
